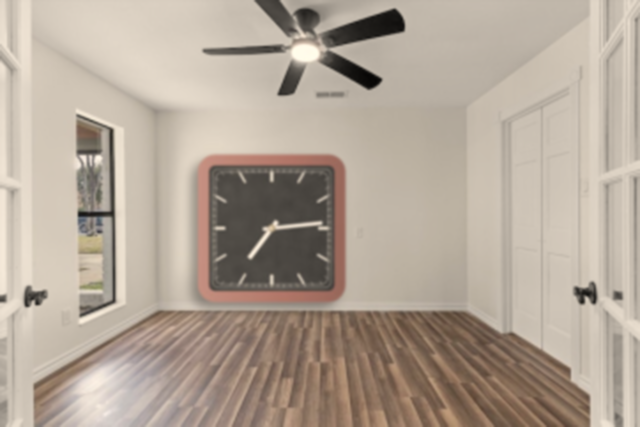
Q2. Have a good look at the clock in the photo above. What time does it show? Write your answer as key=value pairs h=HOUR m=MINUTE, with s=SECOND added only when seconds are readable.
h=7 m=14
